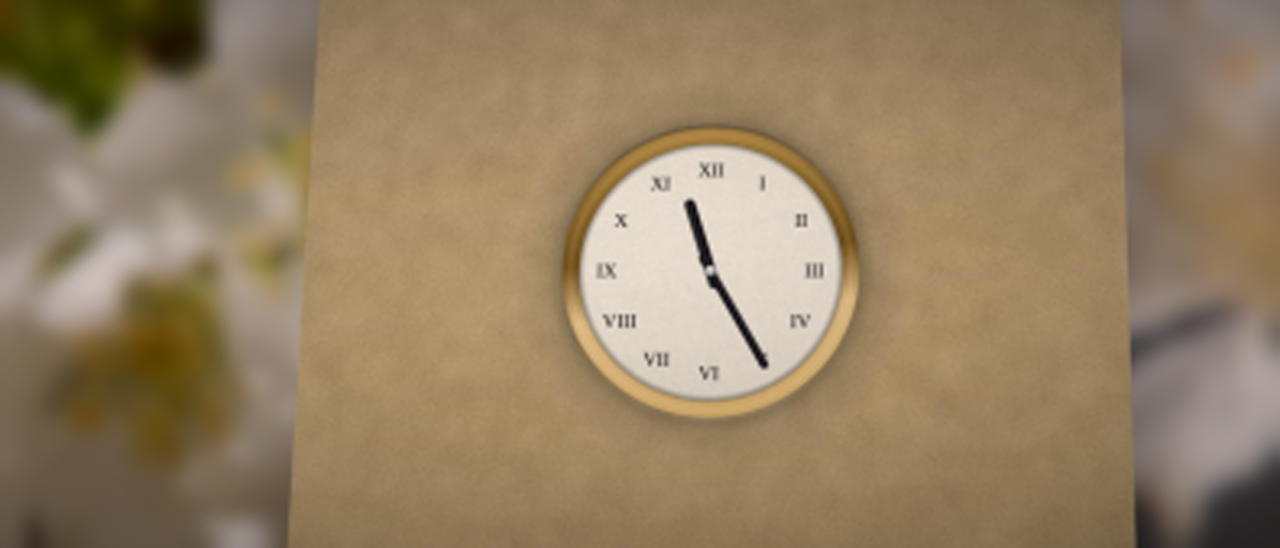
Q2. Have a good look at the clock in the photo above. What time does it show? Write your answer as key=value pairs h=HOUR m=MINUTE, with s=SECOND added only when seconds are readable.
h=11 m=25
